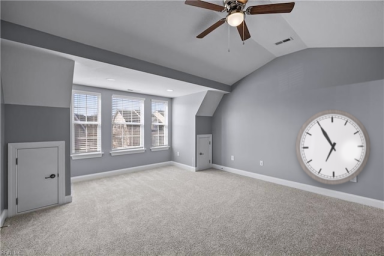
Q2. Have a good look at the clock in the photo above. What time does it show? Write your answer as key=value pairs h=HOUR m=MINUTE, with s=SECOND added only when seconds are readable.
h=6 m=55
